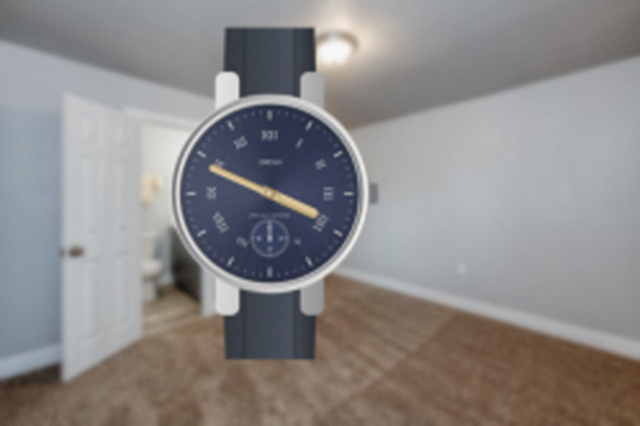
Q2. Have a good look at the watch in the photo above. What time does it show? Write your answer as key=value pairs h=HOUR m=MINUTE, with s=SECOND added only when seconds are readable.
h=3 m=49
